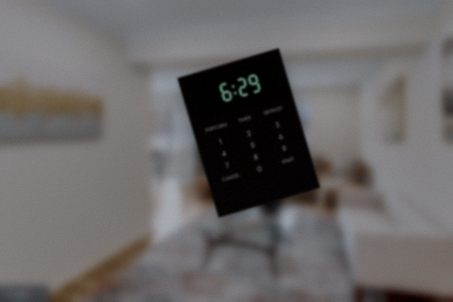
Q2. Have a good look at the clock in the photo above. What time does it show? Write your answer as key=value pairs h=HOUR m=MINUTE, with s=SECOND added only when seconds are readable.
h=6 m=29
